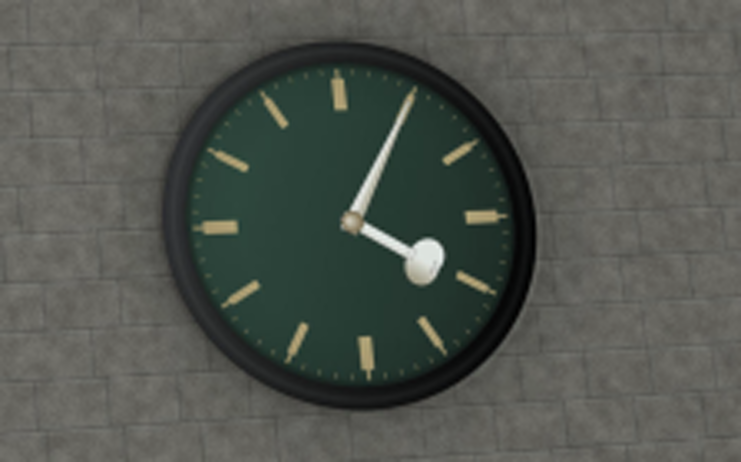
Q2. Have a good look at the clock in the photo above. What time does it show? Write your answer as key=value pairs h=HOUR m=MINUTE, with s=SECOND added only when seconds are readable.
h=4 m=5
